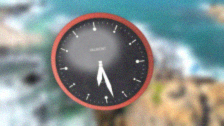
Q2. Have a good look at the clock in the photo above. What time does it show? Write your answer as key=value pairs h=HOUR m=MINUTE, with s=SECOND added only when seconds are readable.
h=6 m=28
